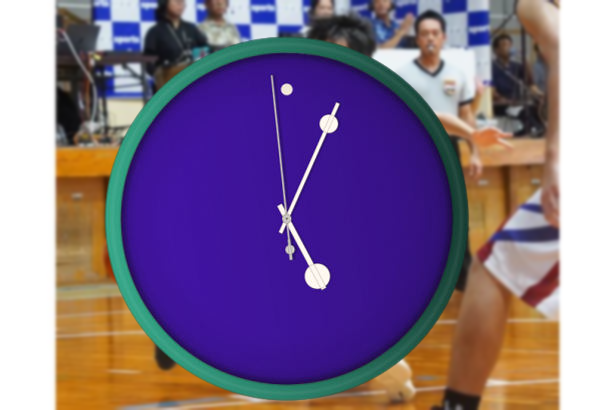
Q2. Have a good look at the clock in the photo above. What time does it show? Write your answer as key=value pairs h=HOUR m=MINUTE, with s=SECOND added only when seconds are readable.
h=5 m=3 s=59
